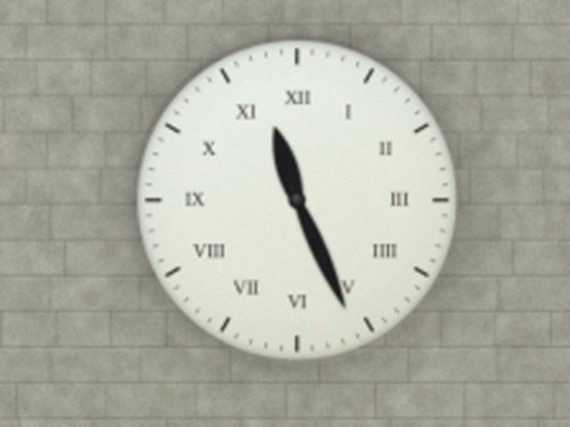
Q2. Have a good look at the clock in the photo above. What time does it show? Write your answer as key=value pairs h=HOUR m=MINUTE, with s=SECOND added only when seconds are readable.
h=11 m=26
